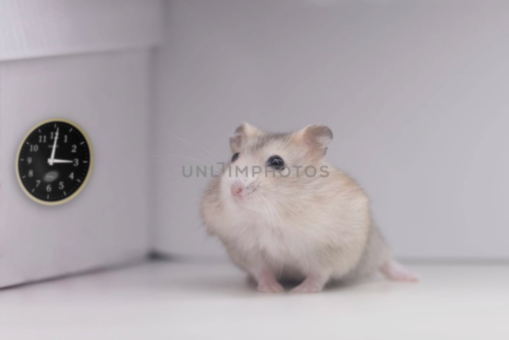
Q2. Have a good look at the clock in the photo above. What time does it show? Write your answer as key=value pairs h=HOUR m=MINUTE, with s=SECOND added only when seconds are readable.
h=3 m=1
